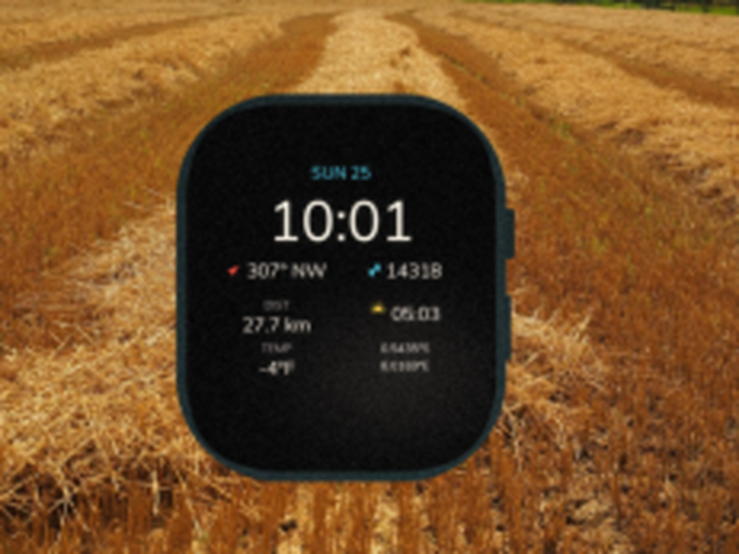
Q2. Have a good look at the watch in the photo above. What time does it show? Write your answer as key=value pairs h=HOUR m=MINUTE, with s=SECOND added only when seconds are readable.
h=10 m=1
